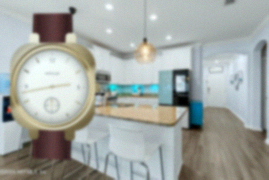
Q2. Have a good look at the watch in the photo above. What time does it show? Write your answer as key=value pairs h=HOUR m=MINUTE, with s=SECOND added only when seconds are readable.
h=2 m=43
